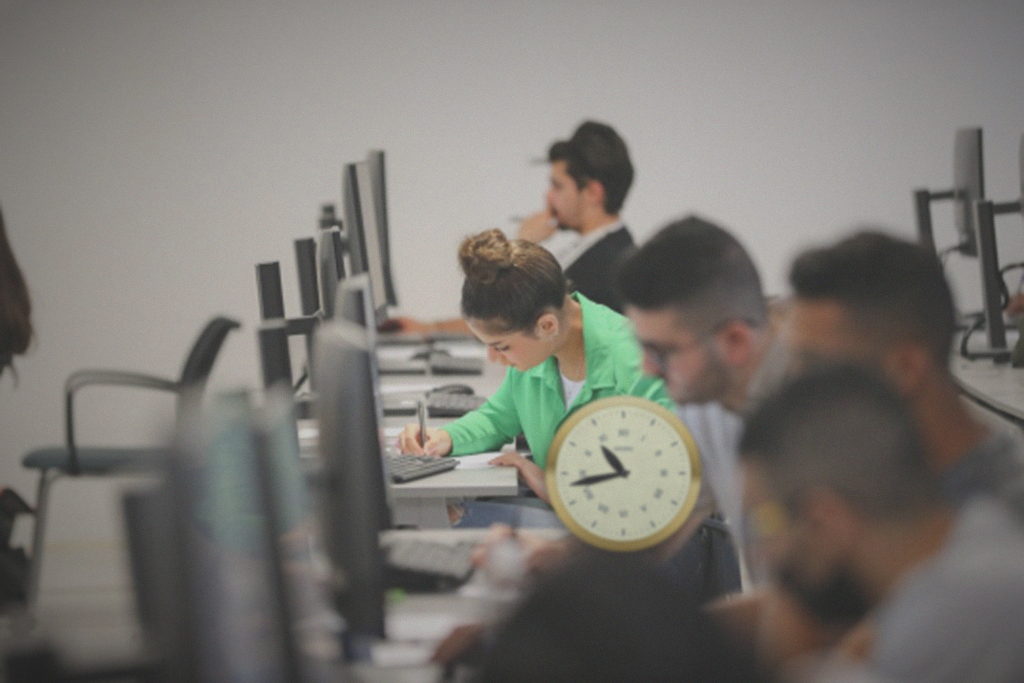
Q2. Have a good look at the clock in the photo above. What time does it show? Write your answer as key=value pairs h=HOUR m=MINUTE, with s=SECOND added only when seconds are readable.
h=10 m=43
